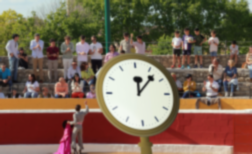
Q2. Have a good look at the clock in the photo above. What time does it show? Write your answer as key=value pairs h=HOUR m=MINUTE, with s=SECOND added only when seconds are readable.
h=12 m=7
